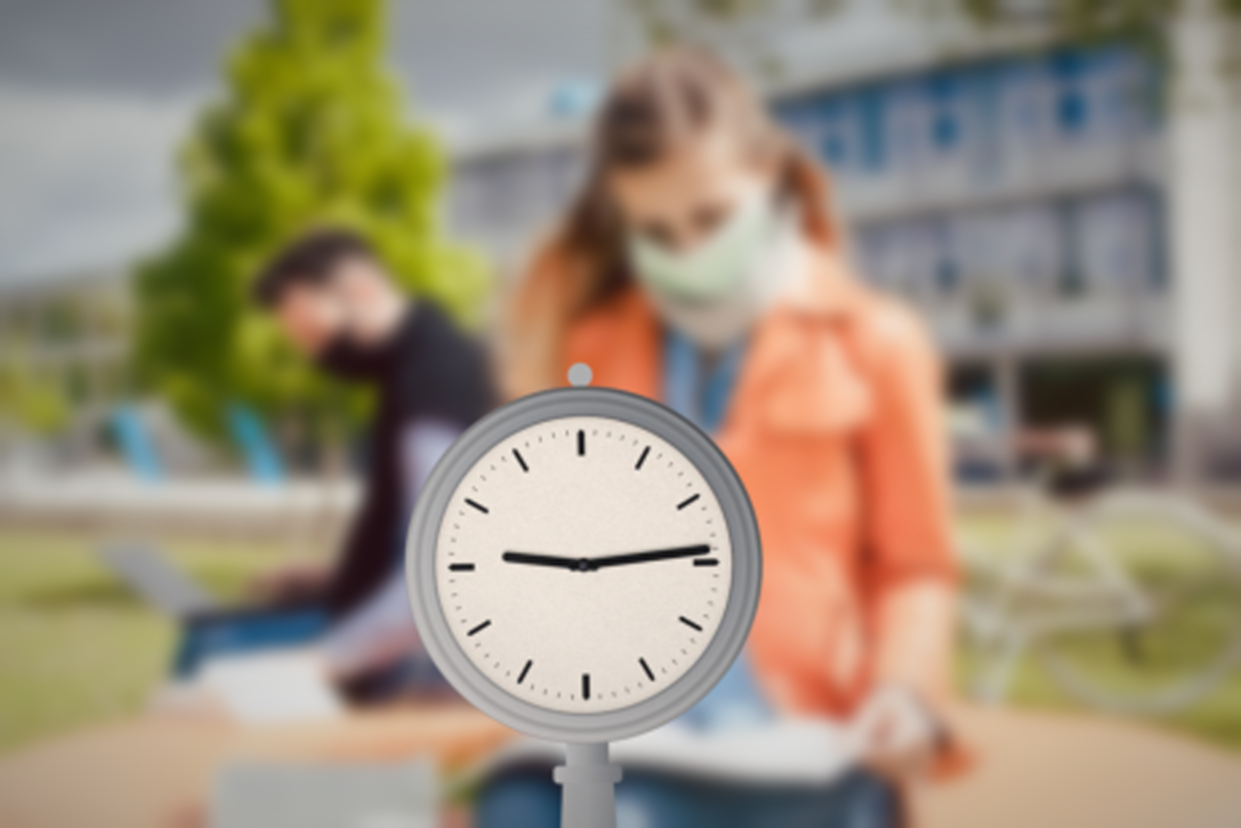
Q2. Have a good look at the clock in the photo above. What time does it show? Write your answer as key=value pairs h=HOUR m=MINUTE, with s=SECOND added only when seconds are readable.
h=9 m=14
